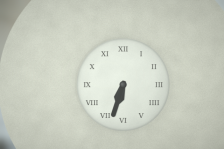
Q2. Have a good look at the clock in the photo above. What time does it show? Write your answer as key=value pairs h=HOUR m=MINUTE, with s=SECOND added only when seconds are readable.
h=6 m=33
